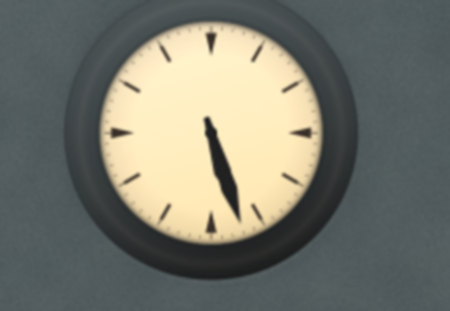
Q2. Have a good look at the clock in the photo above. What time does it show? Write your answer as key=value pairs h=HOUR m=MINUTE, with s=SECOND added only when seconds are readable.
h=5 m=27
